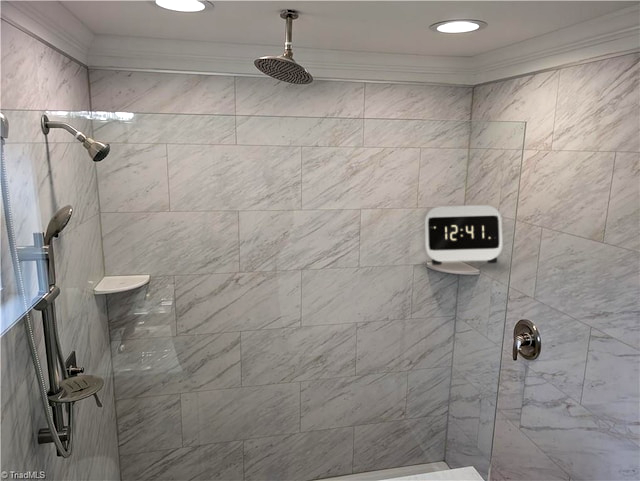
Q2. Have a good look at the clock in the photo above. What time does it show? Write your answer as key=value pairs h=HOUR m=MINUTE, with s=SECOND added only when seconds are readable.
h=12 m=41
